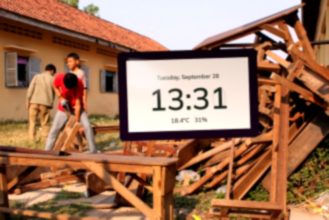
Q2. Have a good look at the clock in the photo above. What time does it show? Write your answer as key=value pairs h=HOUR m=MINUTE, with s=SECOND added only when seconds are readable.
h=13 m=31
